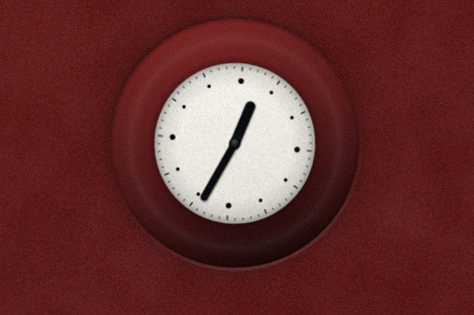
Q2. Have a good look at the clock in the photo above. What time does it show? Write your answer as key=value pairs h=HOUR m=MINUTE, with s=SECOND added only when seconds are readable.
h=12 m=34
